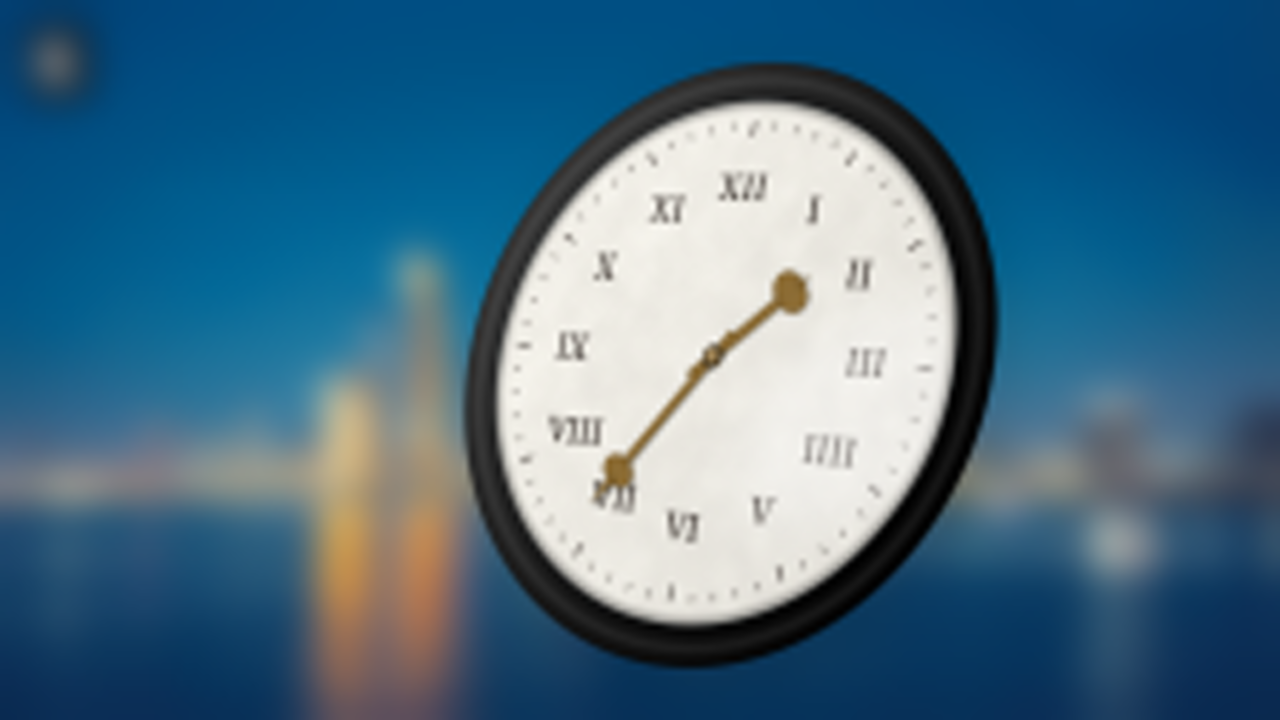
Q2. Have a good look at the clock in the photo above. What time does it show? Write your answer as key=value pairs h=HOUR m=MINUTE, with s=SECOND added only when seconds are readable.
h=1 m=36
